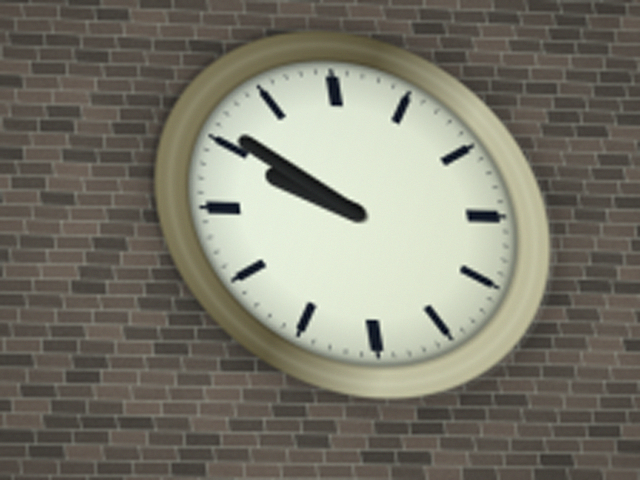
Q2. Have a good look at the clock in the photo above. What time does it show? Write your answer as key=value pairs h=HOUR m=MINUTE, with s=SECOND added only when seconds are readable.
h=9 m=51
